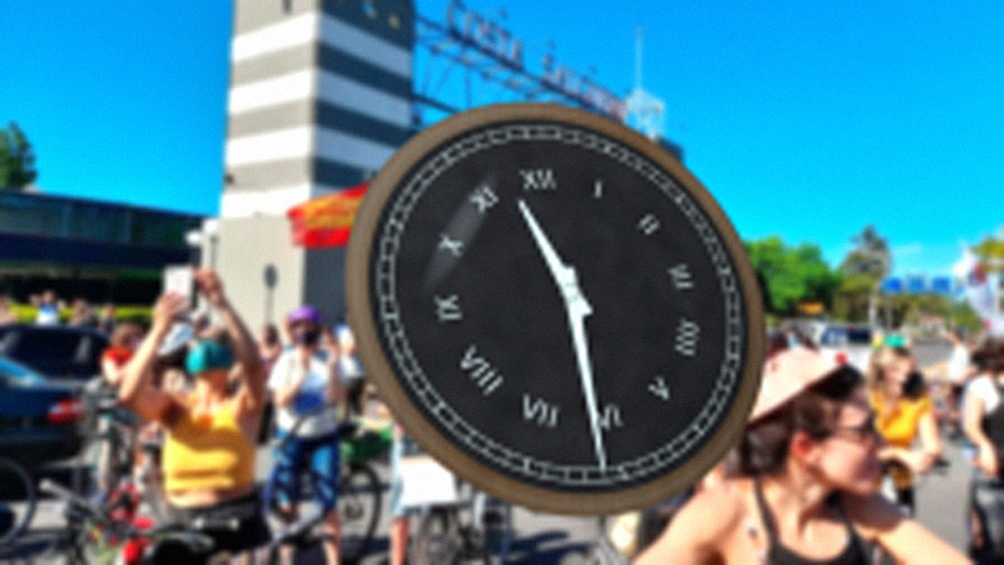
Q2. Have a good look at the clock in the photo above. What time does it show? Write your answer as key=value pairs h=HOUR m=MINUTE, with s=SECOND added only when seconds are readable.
h=11 m=31
